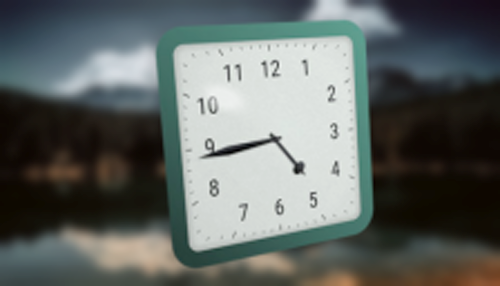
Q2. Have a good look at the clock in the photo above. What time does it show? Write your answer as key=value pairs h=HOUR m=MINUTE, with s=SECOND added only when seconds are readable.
h=4 m=44
